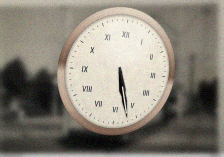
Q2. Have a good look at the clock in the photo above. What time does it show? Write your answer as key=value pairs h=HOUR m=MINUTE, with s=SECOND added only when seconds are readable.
h=5 m=27
